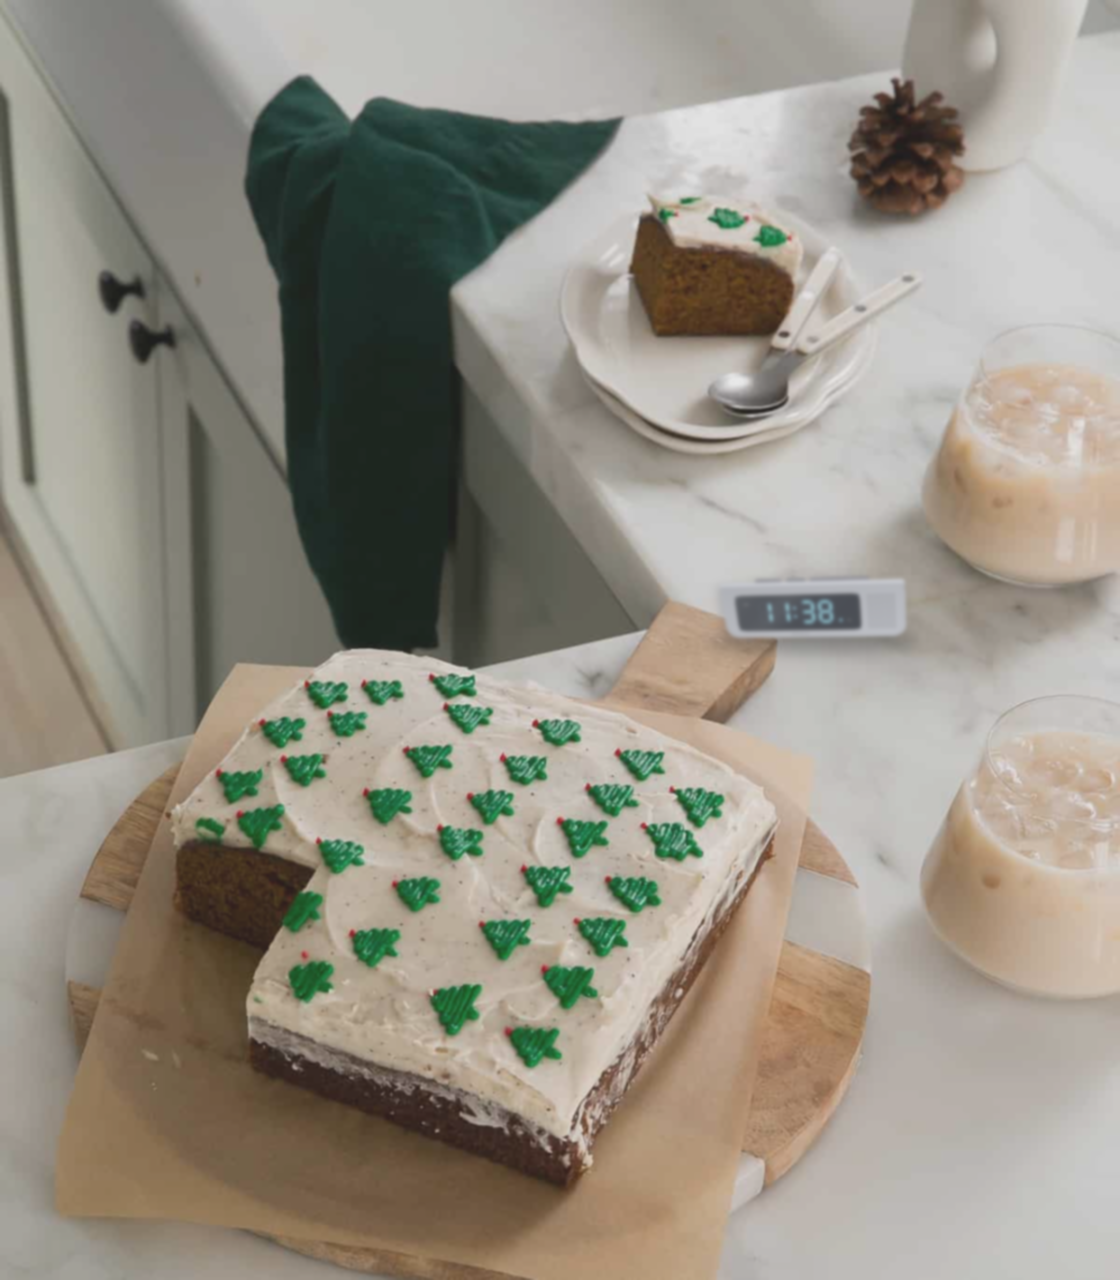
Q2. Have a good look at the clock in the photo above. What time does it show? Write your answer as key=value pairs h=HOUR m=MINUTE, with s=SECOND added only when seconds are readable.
h=11 m=38
